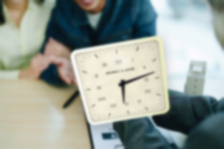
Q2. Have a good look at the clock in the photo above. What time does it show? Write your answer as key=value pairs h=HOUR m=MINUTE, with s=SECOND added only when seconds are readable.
h=6 m=13
